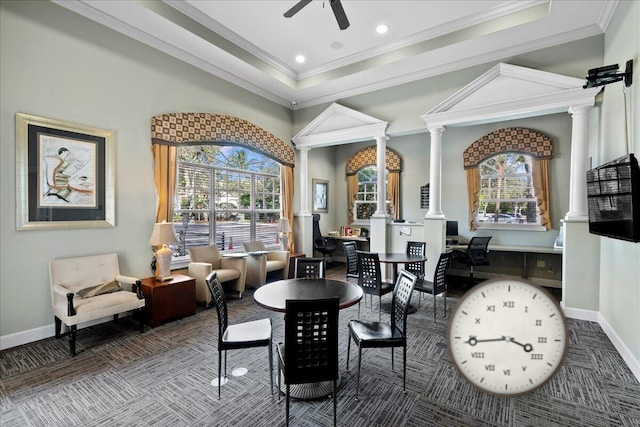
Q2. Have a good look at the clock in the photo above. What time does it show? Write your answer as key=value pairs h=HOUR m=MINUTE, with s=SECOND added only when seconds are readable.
h=3 m=44
